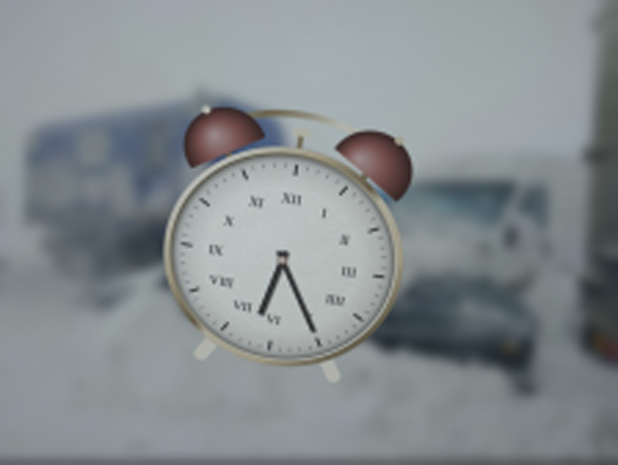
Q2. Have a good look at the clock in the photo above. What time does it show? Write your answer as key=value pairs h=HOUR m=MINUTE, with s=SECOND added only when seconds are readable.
h=6 m=25
